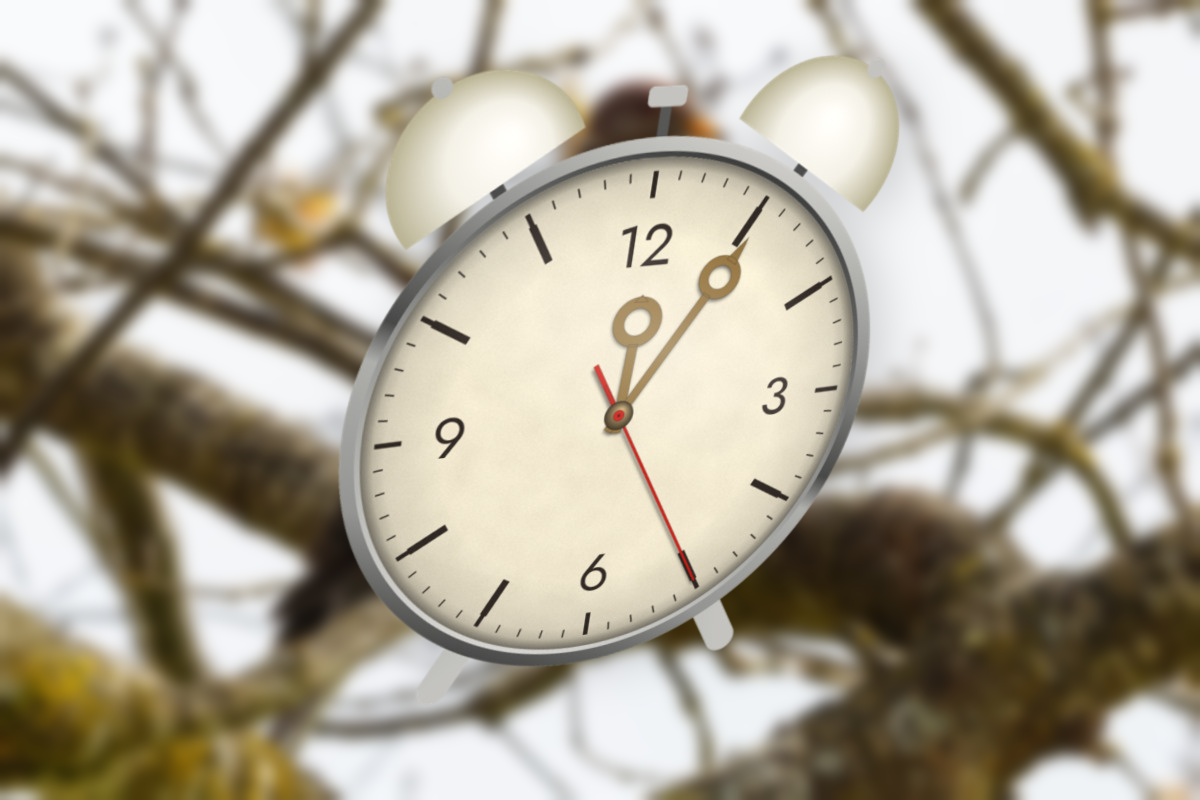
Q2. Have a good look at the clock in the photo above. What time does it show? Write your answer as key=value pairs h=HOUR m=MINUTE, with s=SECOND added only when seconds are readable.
h=12 m=5 s=25
